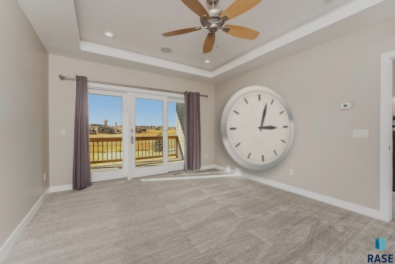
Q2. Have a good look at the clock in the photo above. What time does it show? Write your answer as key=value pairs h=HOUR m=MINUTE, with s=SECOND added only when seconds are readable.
h=3 m=3
